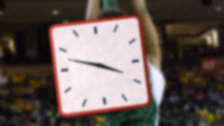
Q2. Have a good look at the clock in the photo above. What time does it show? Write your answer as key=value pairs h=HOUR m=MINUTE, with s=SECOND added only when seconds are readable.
h=3 m=48
